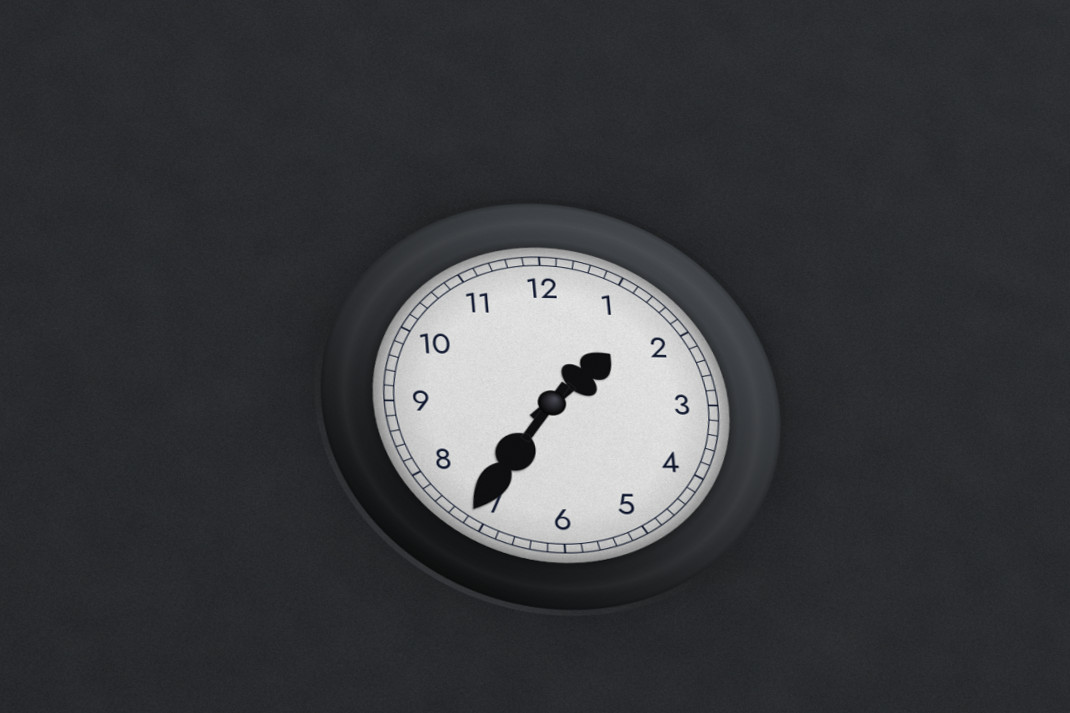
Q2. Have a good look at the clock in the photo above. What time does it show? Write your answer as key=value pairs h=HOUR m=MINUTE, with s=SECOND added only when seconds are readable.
h=1 m=36
